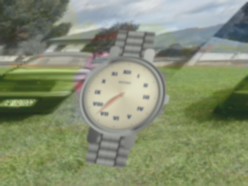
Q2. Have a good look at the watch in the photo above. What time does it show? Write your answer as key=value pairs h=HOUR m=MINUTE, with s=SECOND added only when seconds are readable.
h=7 m=37
